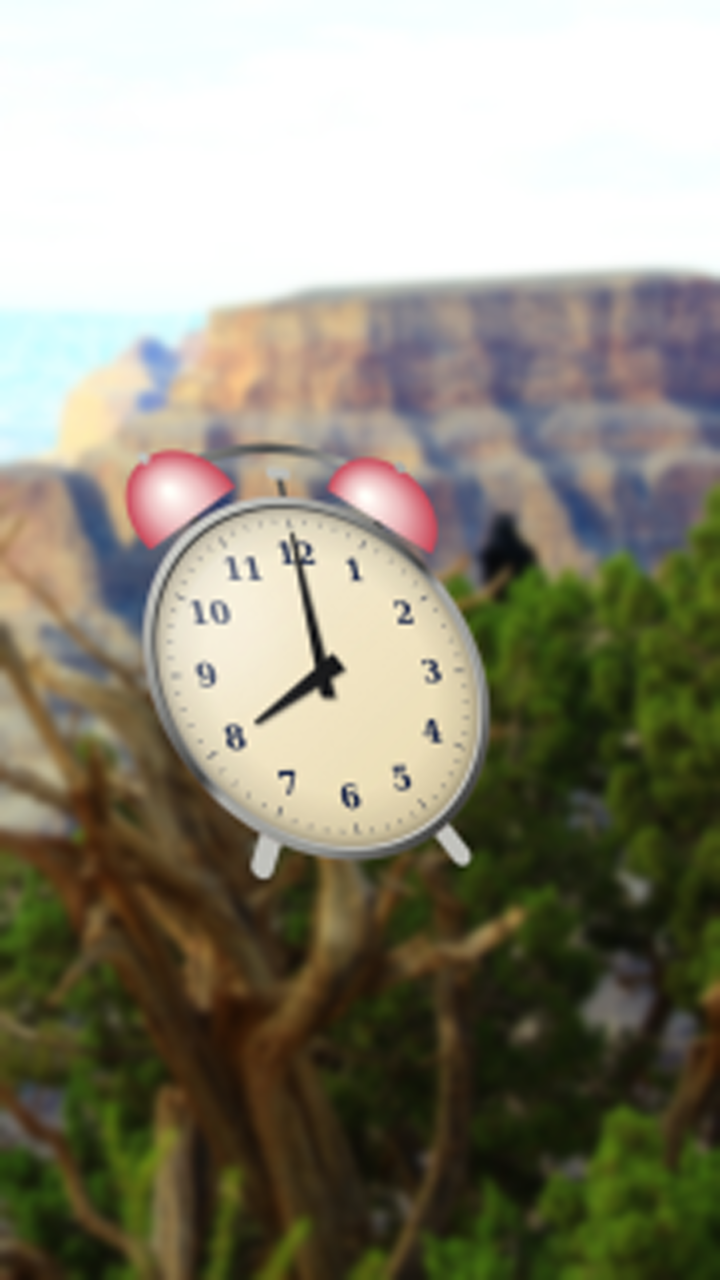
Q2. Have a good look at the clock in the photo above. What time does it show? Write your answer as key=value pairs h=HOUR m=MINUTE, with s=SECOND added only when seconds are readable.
h=8 m=0
